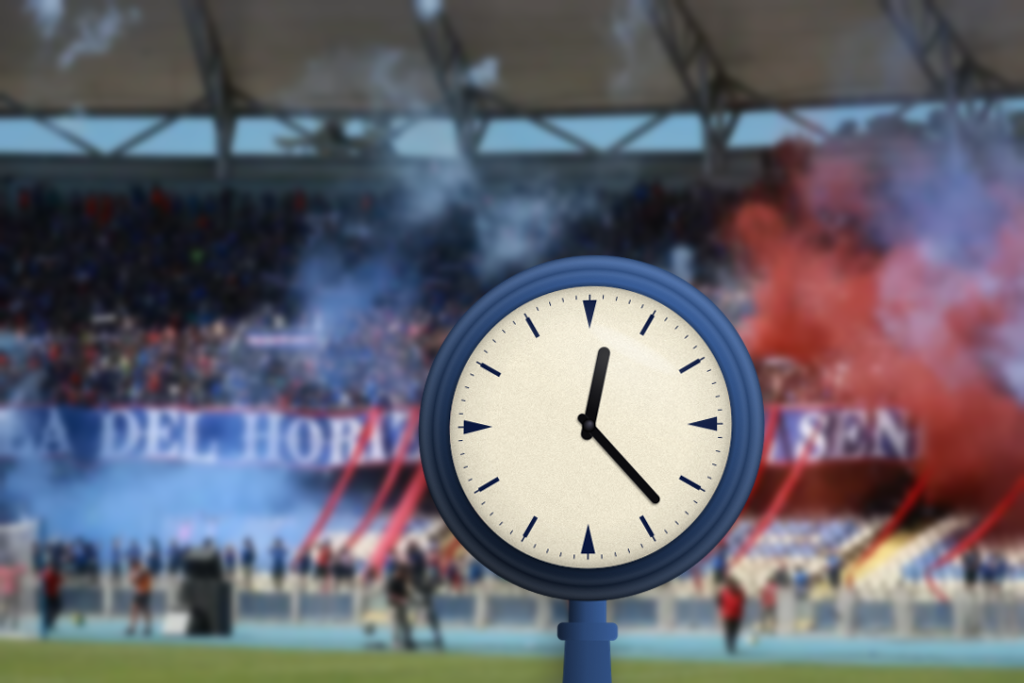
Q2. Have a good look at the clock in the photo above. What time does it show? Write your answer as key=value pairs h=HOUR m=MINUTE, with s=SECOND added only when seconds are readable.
h=12 m=23
